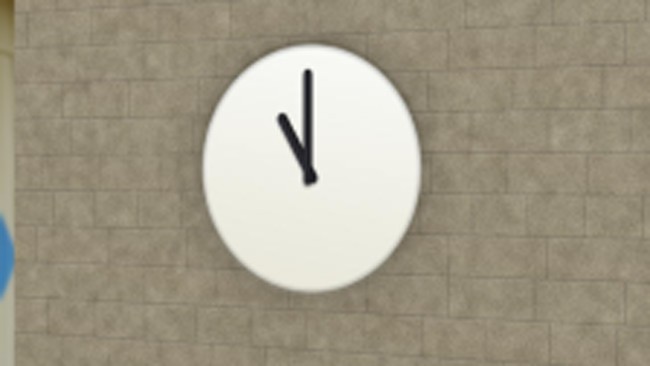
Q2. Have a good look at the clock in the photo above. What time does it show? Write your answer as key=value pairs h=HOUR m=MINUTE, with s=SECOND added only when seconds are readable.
h=11 m=0
